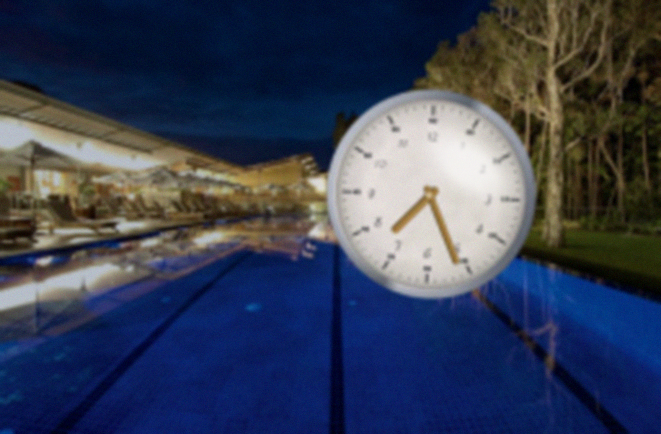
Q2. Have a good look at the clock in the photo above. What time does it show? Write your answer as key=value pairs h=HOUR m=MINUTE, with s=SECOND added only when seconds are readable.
h=7 m=26
